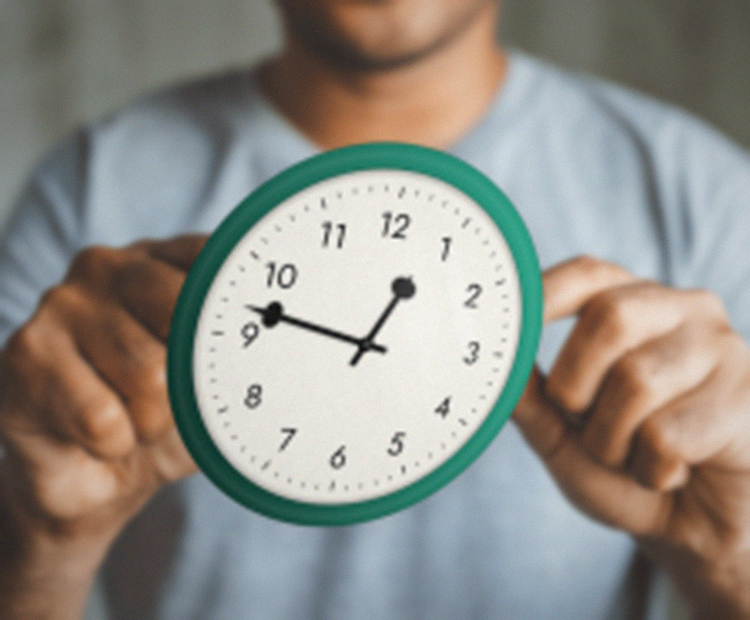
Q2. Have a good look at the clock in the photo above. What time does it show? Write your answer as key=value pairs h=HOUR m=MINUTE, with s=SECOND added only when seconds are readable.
h=12 m=47
